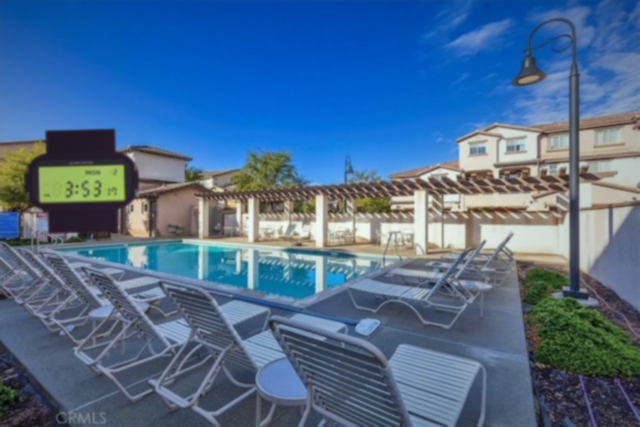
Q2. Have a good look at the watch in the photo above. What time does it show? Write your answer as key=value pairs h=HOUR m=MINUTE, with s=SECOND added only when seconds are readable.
h=3 m=53
